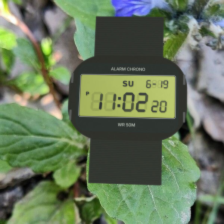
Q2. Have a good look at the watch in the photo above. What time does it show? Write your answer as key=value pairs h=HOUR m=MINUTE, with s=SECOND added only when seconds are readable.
h=11 m=2 s=20
